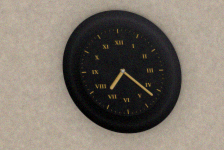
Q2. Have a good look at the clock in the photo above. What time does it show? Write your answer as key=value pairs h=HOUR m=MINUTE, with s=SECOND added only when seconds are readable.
h=7 m=22
